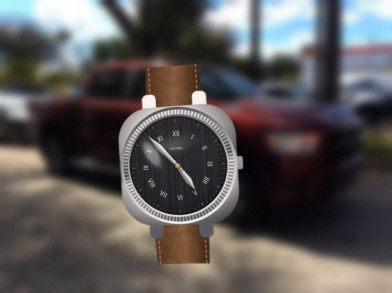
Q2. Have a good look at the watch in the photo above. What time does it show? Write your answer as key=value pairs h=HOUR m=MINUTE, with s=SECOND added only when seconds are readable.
h=4 m=53
